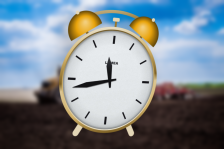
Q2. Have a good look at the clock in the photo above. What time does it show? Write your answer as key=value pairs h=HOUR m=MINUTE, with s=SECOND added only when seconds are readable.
h=11 m=43
